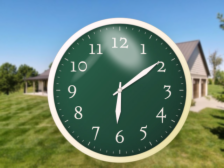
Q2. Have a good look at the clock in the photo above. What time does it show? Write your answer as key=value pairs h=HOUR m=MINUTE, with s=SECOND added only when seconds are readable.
h=6 m=9
